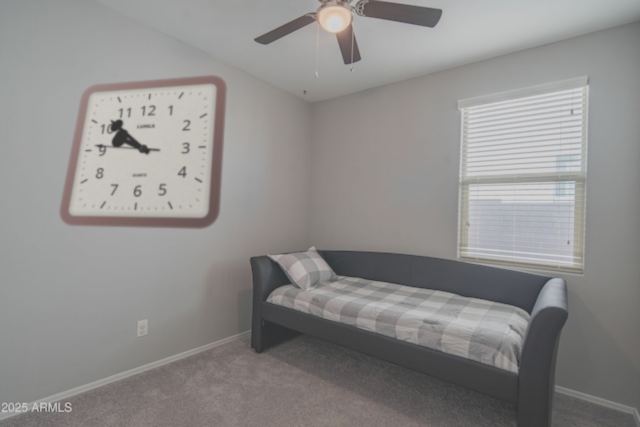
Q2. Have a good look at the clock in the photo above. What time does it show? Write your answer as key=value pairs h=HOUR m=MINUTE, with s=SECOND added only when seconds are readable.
h=9 m=51 s=46
